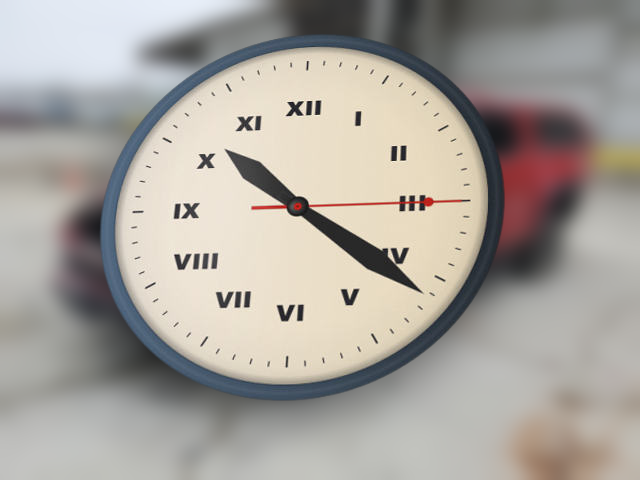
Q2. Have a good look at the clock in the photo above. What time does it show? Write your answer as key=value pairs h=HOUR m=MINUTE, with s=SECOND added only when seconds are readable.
h=10 m=21 s=15
